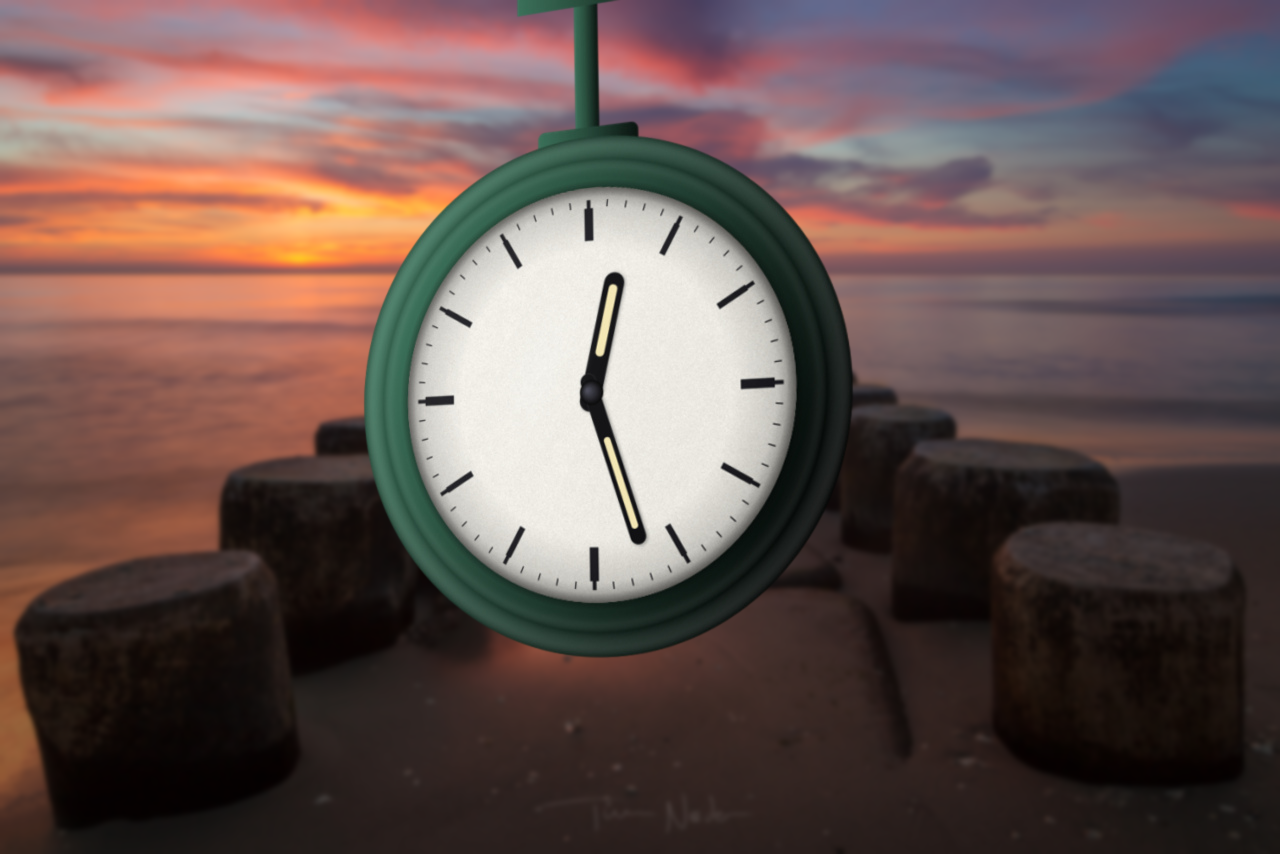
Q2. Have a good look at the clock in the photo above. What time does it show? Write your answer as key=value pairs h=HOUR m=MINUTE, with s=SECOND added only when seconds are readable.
h=12 m=27
